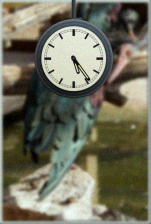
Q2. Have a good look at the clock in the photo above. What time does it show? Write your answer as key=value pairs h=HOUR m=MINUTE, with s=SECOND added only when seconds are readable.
h=5 m=24
